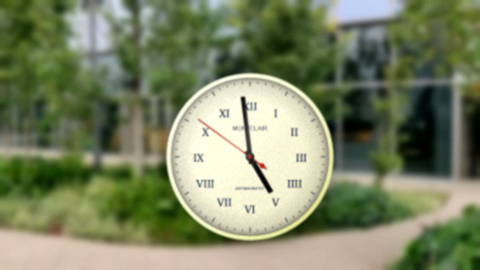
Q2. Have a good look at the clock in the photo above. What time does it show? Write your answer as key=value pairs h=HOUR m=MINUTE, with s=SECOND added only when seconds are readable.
h=4 m=58 s=51
